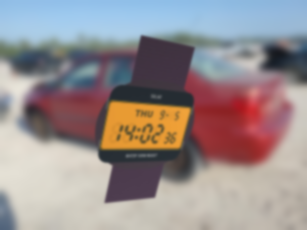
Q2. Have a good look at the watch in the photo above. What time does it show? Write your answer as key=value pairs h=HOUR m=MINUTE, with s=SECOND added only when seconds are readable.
h=14 m=2
